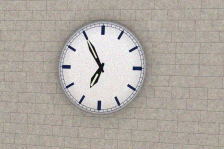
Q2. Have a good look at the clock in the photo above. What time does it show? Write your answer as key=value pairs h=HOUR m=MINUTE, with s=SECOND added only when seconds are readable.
h=6 m=55
